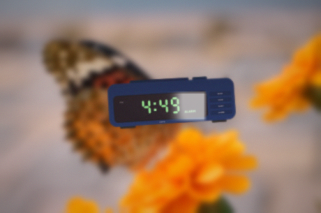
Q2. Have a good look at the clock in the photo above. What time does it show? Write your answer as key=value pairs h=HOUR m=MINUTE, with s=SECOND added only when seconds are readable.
h=4 m=49
